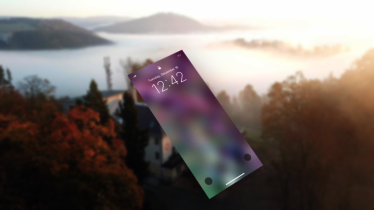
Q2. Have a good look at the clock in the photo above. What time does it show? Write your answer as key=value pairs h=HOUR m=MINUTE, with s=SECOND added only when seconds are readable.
h=12 m=42
